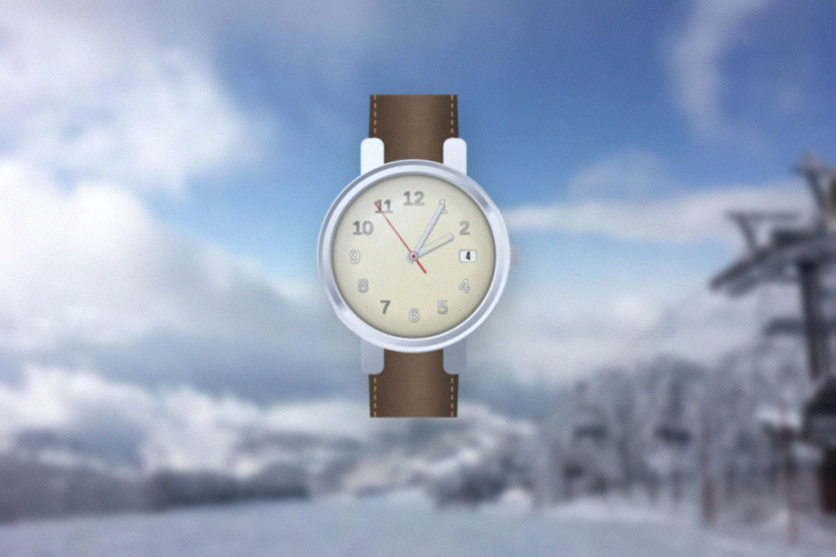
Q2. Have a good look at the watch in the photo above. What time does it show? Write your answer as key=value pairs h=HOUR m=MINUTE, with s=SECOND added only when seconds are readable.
h=2 m=4 s=54
